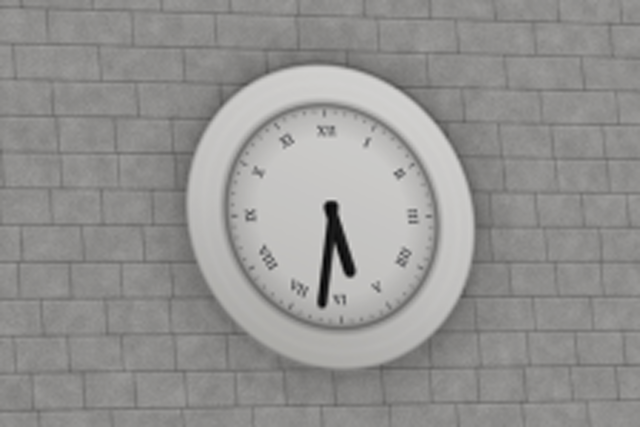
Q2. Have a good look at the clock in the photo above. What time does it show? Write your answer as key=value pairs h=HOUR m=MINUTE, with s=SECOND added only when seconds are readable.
h=5 m=32
